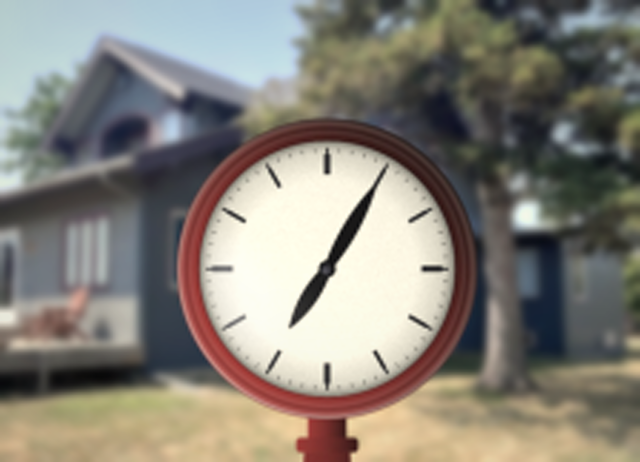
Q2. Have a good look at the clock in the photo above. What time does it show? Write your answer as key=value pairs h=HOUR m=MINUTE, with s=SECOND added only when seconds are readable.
h=7 m=5
